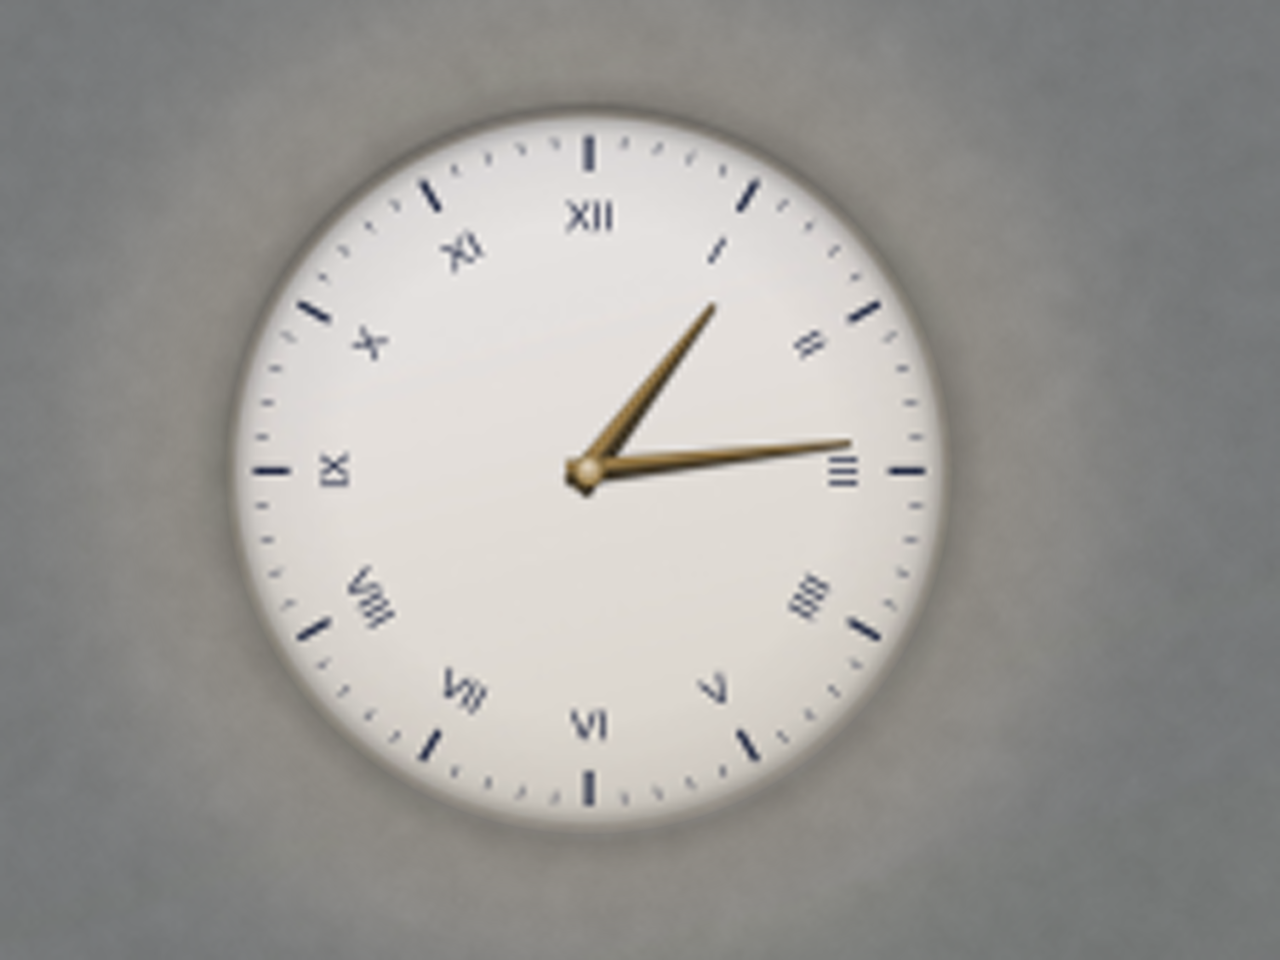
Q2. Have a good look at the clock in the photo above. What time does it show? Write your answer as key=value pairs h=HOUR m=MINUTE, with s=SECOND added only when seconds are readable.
h=1 m=14
